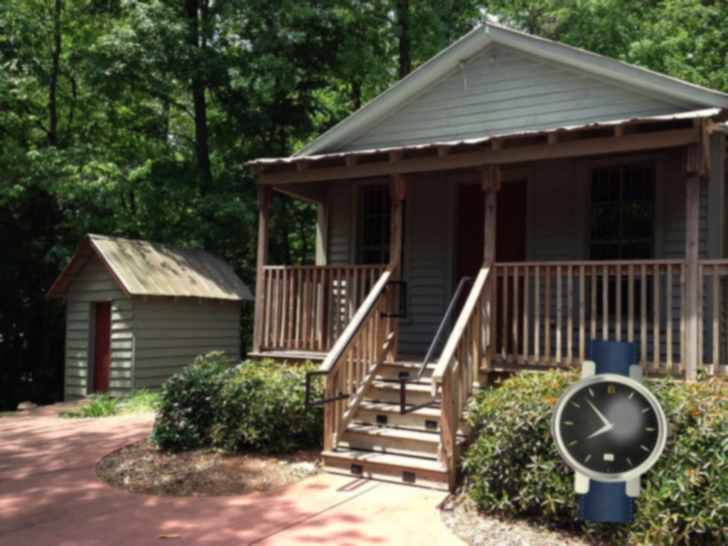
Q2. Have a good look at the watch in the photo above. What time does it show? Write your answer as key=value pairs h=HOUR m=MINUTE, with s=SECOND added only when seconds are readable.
h=7 m=53
